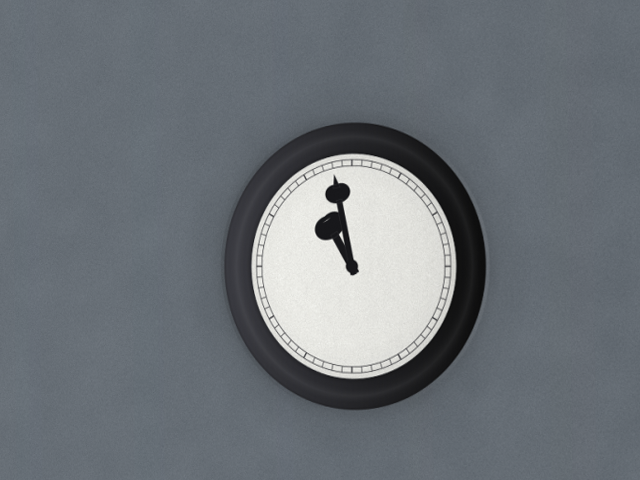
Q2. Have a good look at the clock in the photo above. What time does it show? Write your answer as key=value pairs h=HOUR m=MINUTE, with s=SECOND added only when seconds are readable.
h=10 m=58
